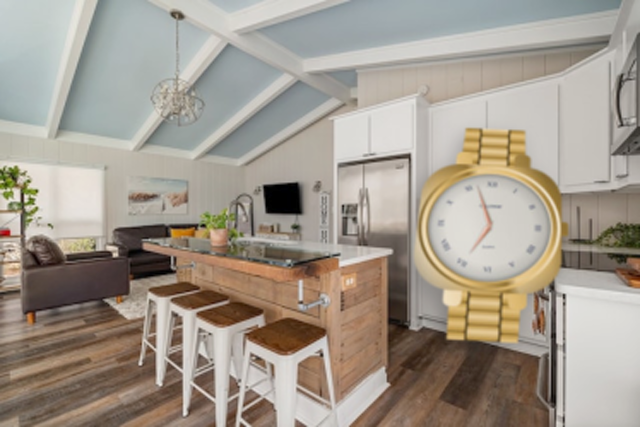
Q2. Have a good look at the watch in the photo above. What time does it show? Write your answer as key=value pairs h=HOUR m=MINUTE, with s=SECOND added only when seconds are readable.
h=6 m=57
